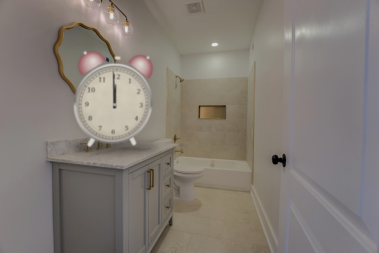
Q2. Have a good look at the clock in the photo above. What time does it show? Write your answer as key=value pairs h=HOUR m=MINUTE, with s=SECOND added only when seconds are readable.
h=11 m=59
